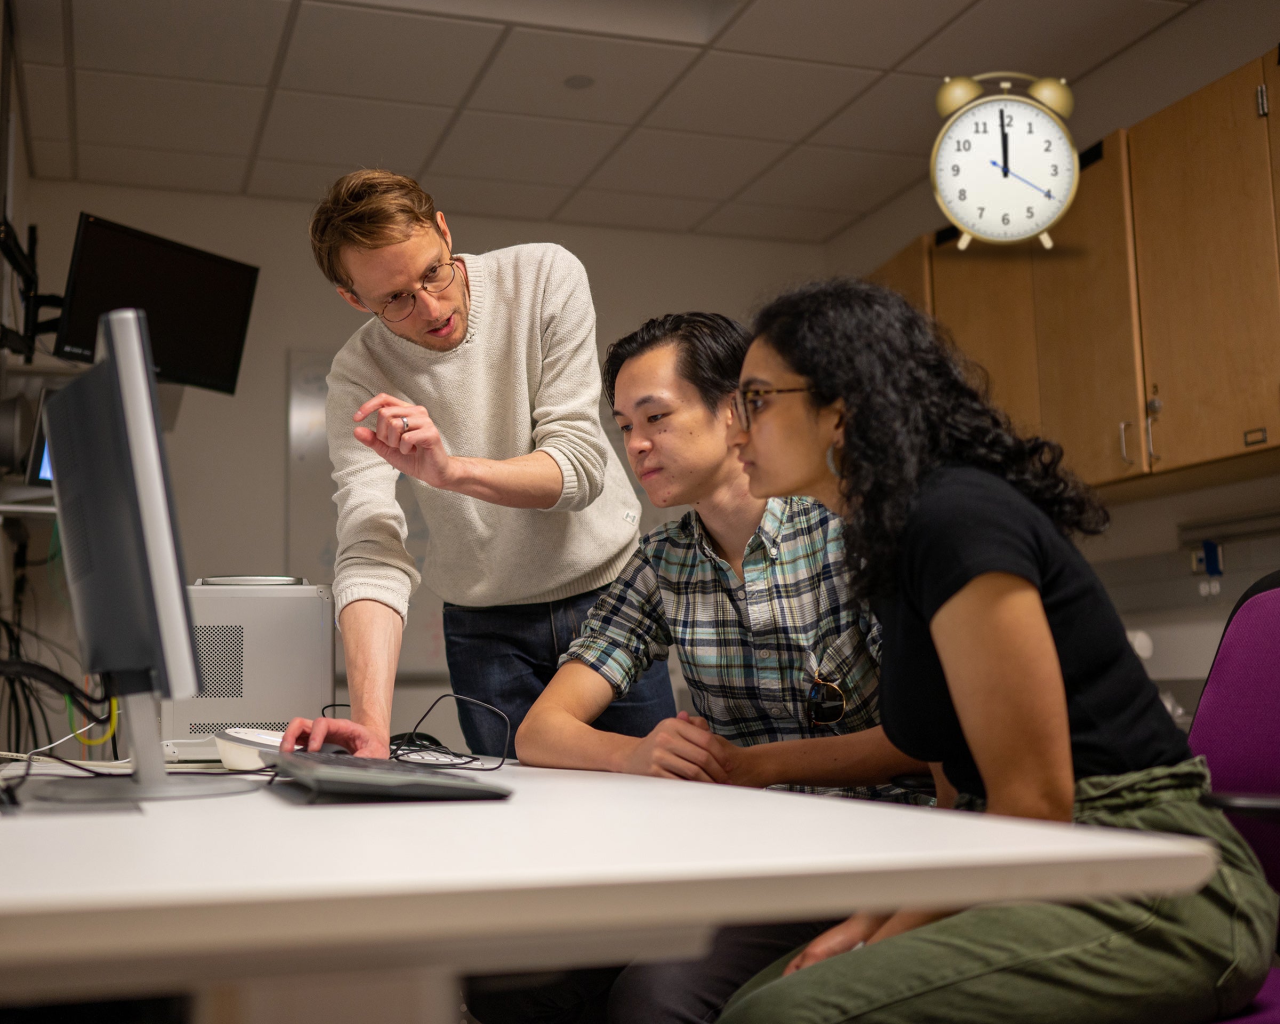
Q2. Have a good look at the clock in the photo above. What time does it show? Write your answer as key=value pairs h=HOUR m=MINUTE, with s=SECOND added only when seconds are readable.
h=11 m=59 s=20
